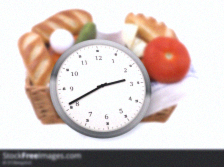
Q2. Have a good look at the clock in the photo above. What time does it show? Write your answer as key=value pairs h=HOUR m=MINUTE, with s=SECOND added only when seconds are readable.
h=2 m=41
